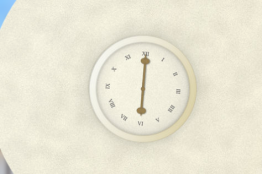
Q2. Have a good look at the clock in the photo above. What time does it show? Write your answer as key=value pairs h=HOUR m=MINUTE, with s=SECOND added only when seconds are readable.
h=6 m=0
